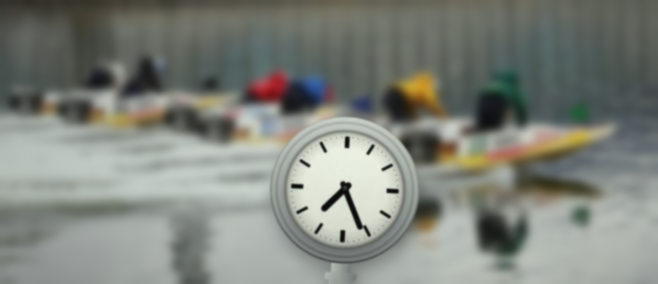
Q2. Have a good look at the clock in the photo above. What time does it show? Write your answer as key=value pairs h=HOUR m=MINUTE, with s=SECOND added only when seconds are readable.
h=7 m=26
